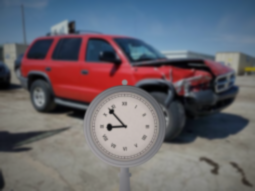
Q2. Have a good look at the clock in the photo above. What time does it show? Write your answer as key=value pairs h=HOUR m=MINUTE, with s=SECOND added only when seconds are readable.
h=8 m=53
